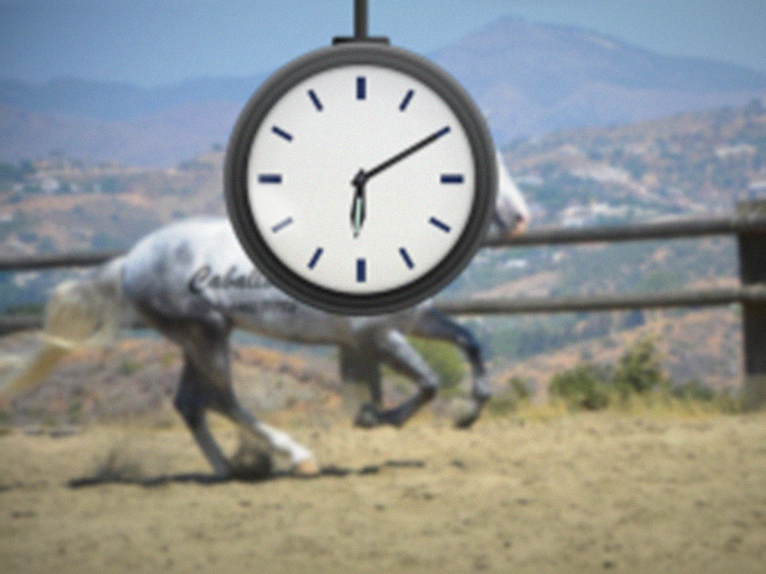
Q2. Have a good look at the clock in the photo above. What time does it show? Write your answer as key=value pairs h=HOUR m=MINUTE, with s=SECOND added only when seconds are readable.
h=6 m=10
